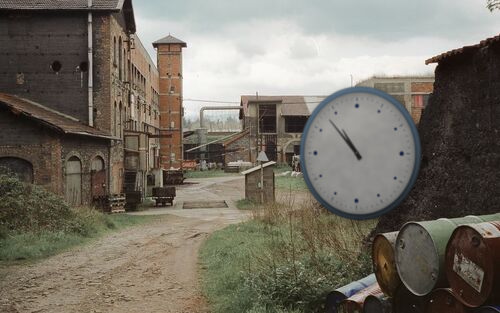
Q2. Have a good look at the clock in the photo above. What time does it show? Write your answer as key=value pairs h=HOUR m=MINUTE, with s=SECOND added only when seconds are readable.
h=10 m=53
